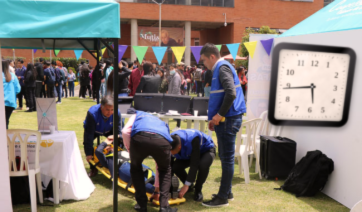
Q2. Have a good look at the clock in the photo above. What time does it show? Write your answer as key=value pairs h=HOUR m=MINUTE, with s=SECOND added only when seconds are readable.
h=5 m=44
